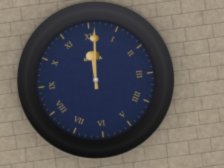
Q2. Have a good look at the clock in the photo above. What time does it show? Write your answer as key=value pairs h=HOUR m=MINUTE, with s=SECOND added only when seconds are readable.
h=12 m=1
